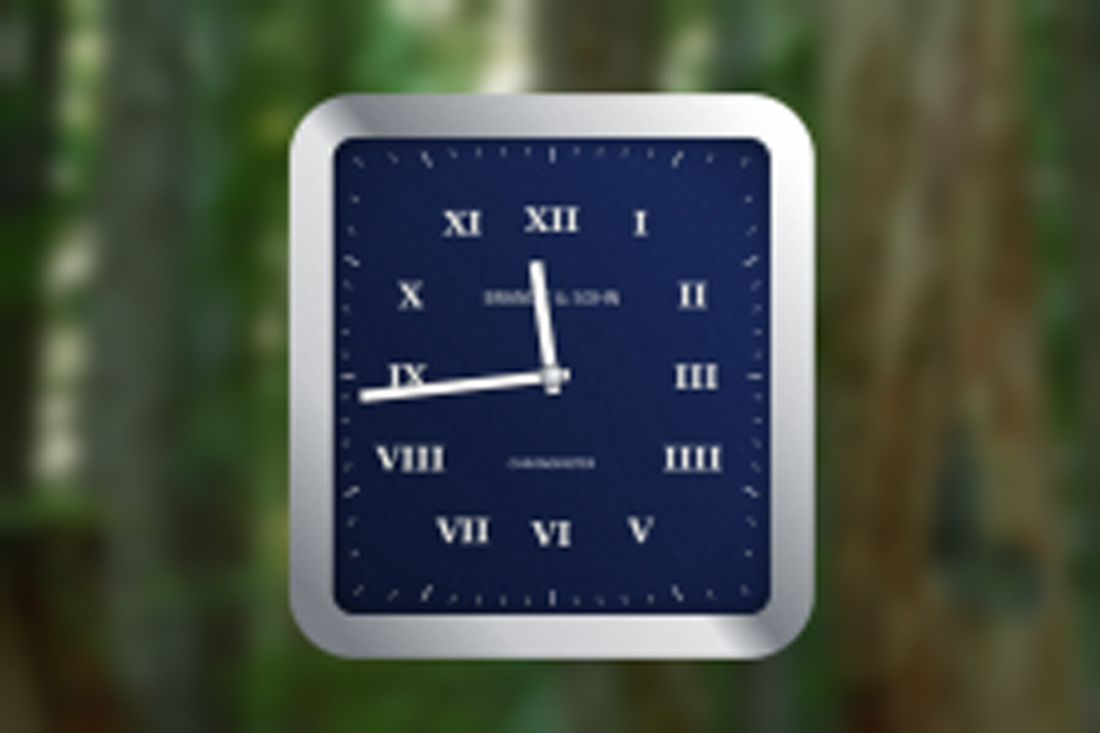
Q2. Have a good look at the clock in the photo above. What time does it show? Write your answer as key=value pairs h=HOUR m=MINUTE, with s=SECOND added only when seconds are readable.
h=11 m=44
